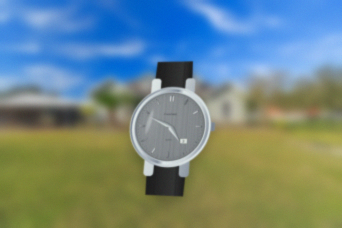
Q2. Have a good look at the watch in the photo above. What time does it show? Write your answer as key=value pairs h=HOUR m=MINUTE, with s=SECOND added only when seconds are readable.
h=4 m=49
